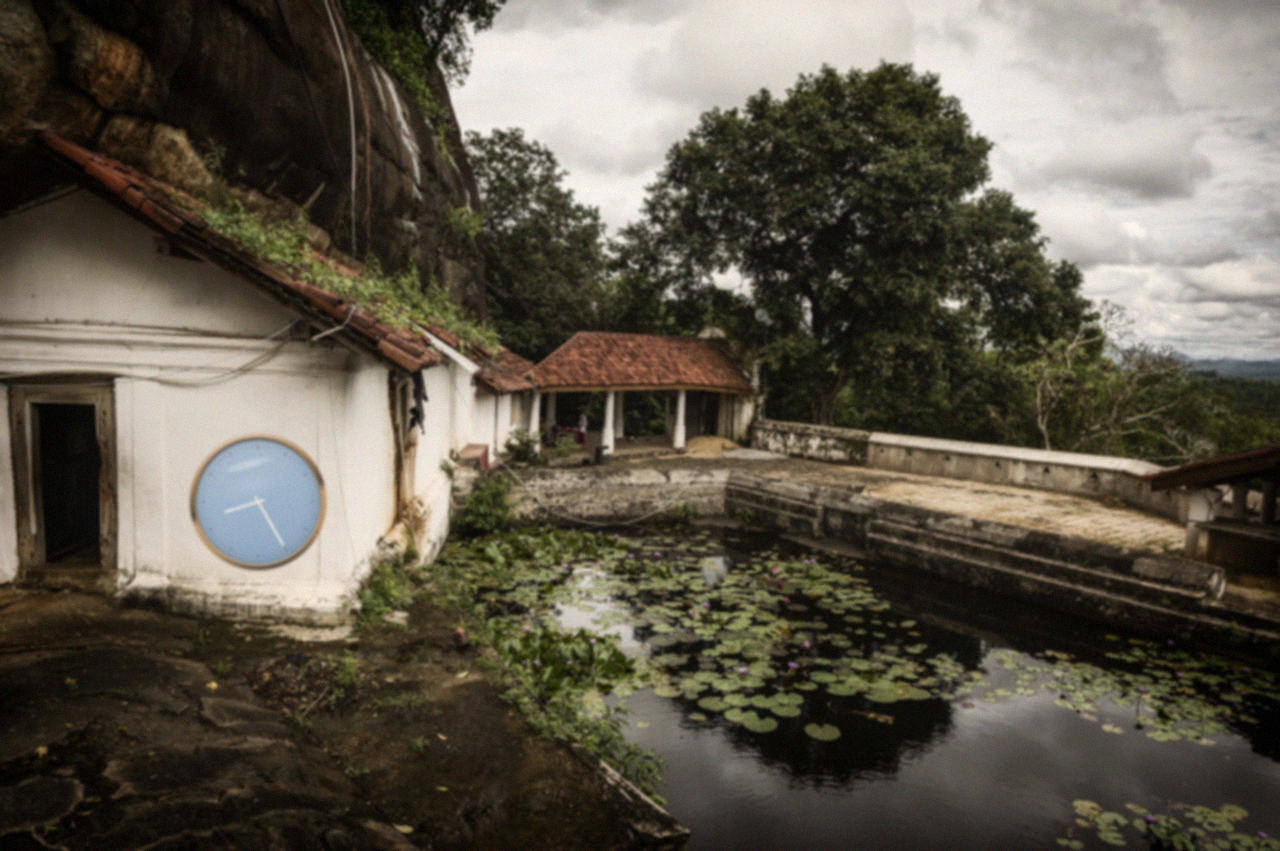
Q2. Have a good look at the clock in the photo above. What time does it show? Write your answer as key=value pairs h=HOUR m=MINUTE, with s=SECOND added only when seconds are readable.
h=8 m=25
